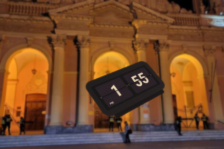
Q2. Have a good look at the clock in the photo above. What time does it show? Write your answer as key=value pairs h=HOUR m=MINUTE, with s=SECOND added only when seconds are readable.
h=1 m=55
